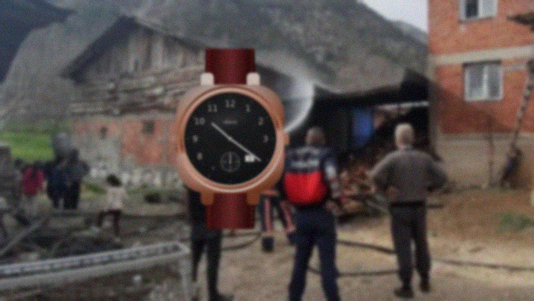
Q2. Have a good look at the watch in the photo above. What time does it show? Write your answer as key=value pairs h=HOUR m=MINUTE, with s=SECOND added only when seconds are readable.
h=10 m=21
